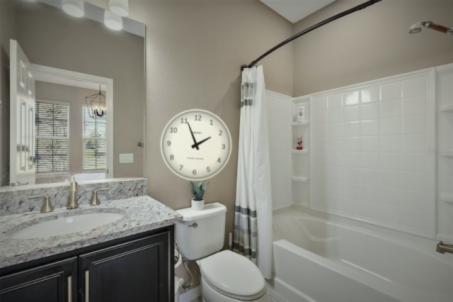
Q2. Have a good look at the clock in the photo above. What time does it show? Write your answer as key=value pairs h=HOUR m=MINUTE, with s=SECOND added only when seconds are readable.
h=1 m=56
